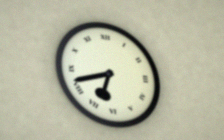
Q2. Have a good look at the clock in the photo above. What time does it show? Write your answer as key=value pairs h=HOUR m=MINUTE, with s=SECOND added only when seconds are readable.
h=6 m=42
